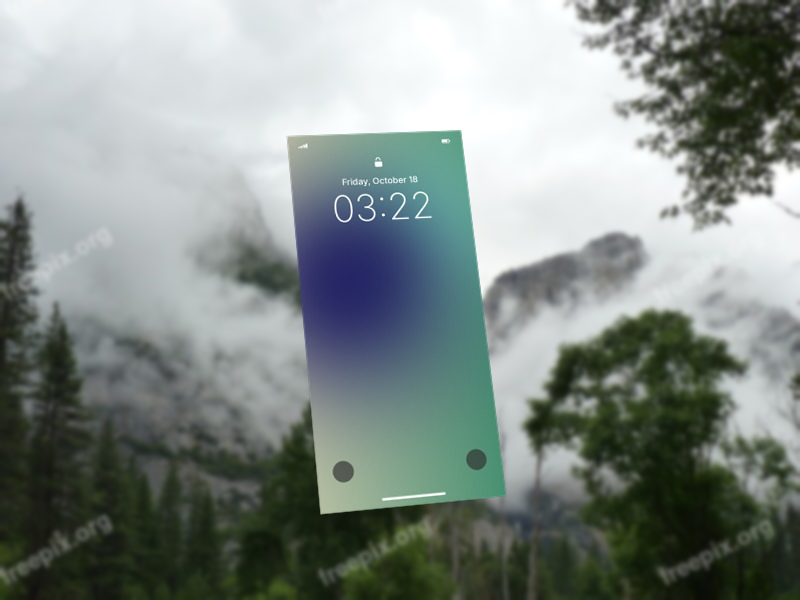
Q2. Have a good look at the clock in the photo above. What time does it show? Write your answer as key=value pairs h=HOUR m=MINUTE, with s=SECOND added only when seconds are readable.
h=3 m=22
